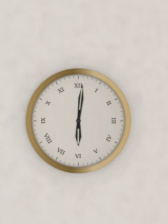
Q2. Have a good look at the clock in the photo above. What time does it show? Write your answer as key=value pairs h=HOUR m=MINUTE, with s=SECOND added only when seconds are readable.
h=6 m=1
